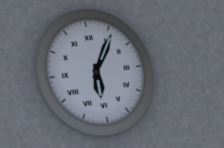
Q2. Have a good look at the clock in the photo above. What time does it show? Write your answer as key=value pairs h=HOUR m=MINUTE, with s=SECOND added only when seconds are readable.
h=6 m=6
